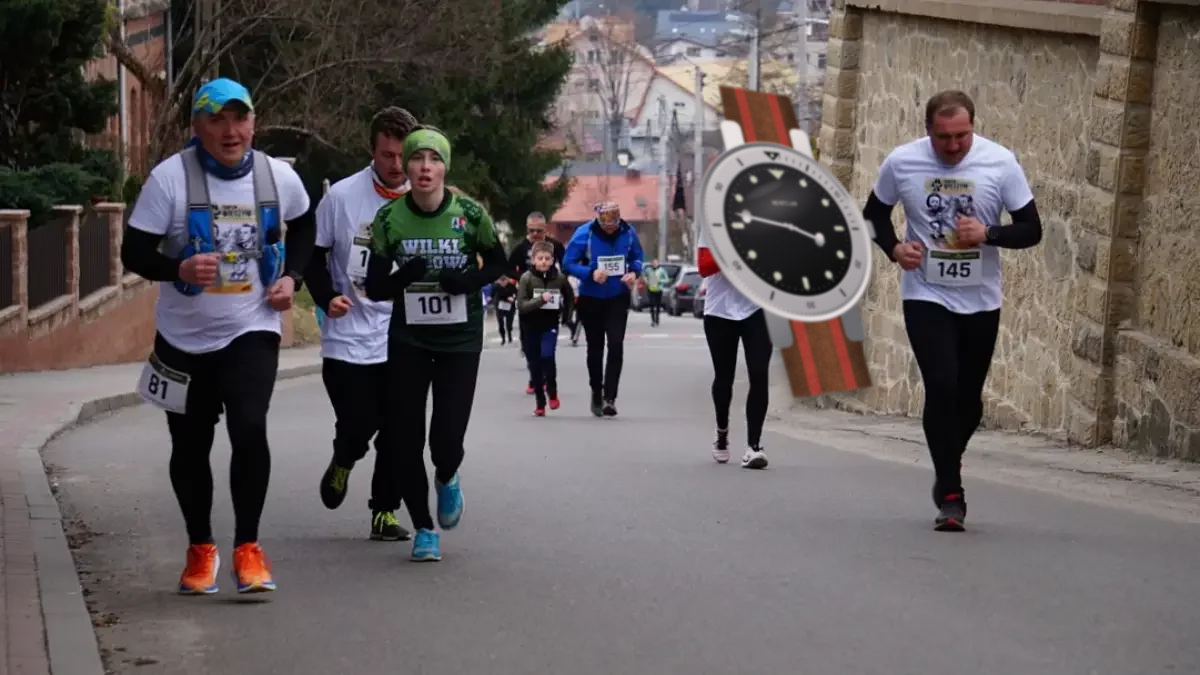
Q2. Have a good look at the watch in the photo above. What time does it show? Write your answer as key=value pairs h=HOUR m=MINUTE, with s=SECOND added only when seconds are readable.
h=3 m=47
